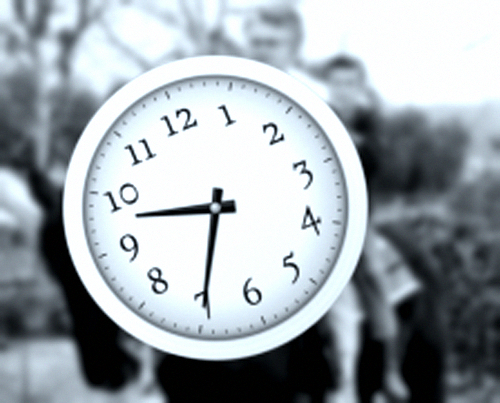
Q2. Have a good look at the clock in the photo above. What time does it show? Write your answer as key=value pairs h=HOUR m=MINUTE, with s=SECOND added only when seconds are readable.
h=9 m=35
